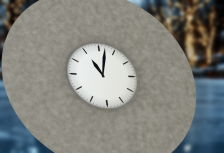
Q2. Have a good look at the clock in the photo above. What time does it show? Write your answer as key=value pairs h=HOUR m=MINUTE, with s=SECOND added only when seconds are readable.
h=11 m=2
